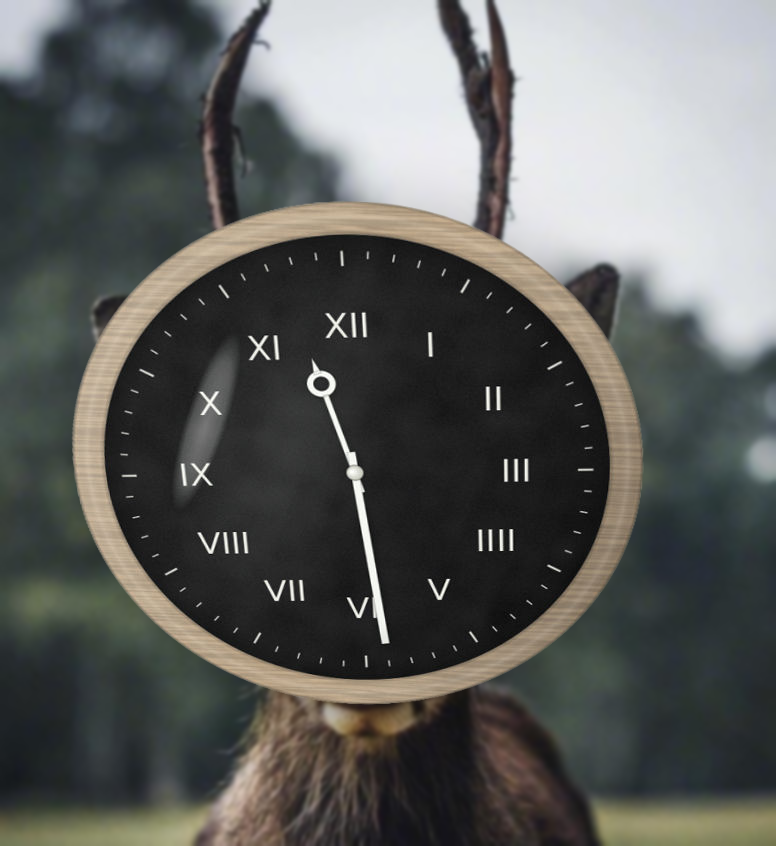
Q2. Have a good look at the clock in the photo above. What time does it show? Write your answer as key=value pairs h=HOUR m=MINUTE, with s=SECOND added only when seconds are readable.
h=11 m=29
